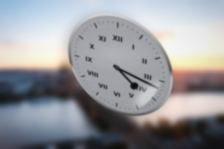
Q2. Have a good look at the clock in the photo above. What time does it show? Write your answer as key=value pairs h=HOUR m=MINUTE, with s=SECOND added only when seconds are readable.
h=4 m=17
